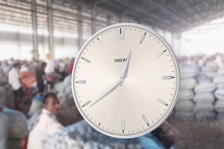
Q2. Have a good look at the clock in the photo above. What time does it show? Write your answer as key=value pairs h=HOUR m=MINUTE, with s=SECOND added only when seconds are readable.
h=12 m=39
